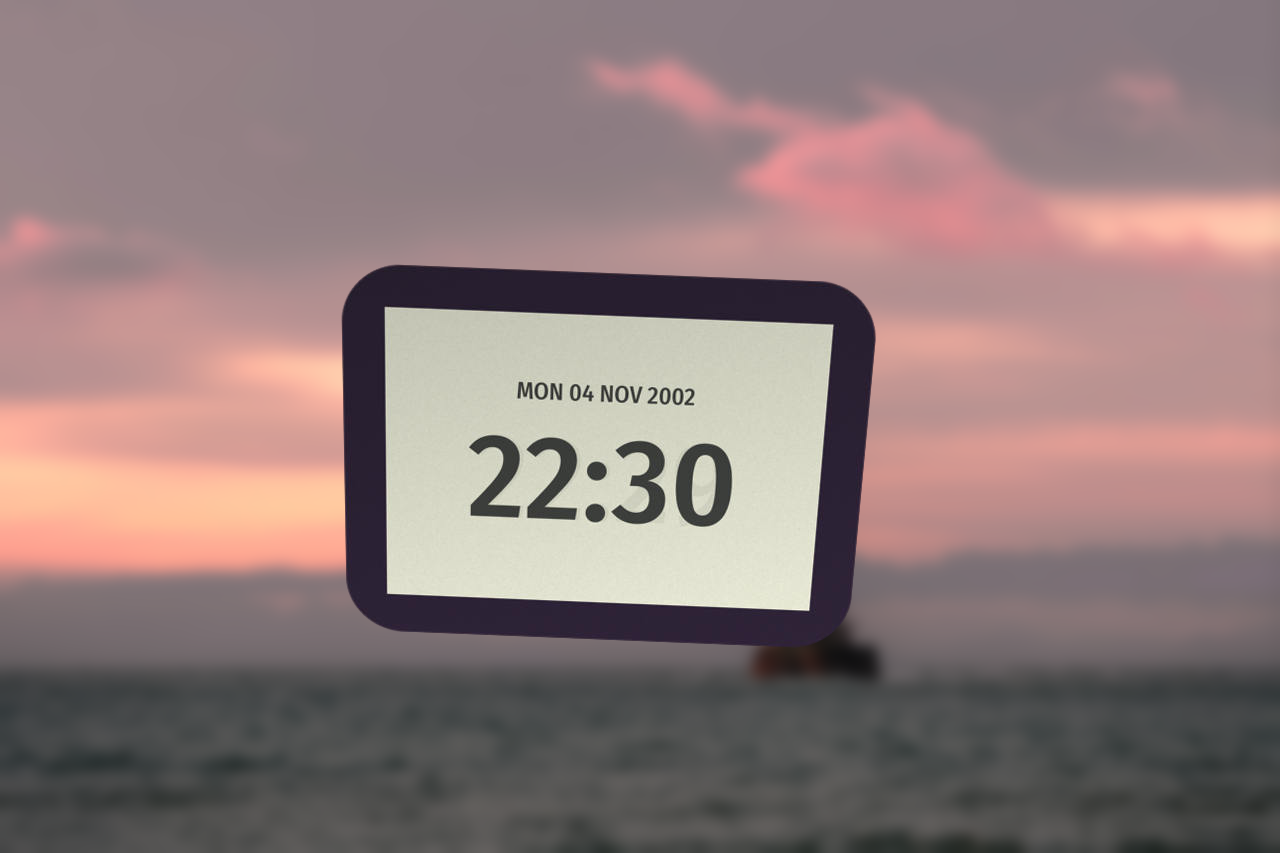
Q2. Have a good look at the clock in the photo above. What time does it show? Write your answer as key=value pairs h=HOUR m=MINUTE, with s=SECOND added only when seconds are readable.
h=22 m=30
